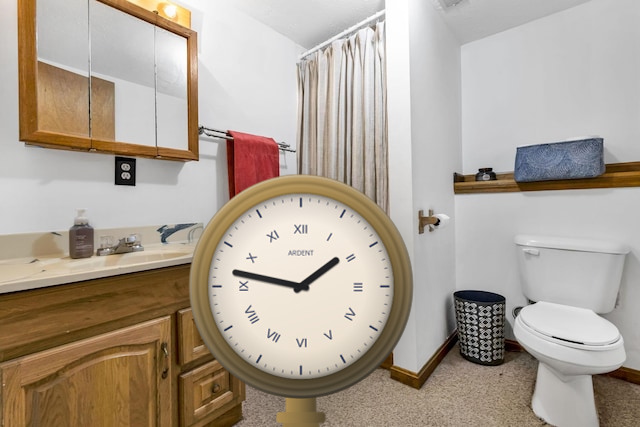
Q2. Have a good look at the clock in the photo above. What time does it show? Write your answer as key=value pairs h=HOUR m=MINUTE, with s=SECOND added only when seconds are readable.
h=1 m=47
